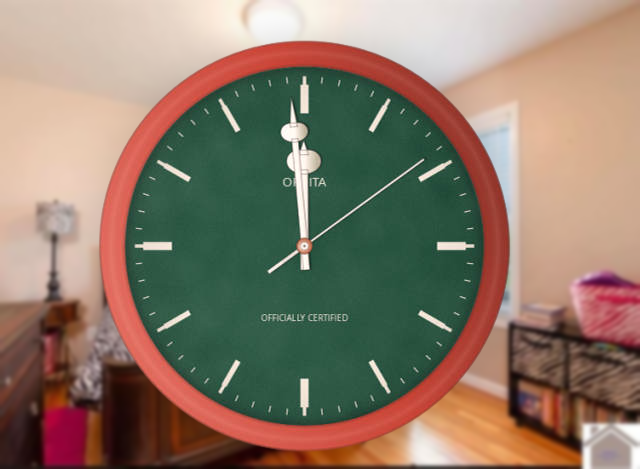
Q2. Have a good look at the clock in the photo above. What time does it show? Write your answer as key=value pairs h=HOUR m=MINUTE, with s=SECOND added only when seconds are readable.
h=11 m=59 s=9
